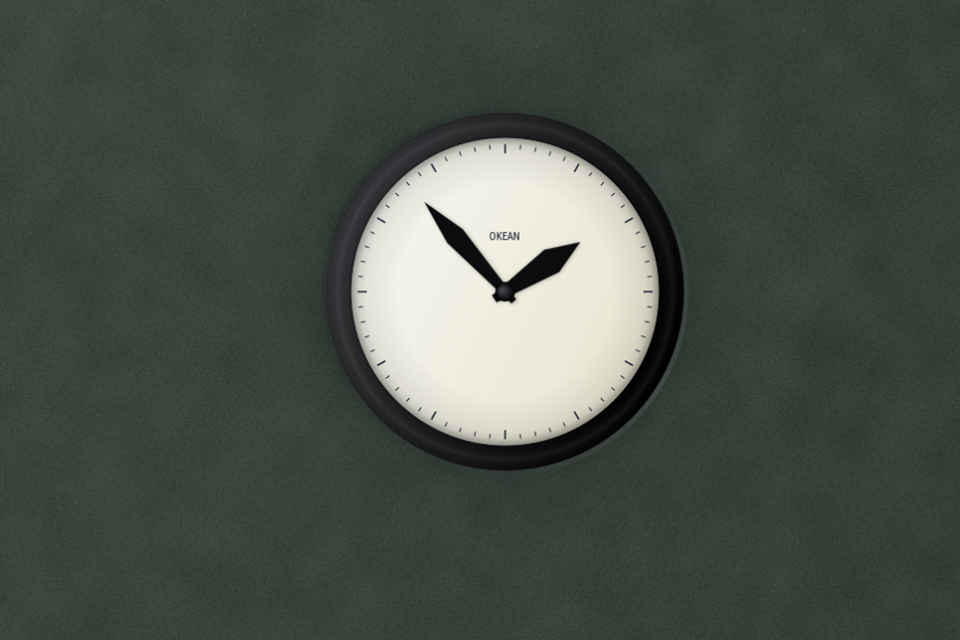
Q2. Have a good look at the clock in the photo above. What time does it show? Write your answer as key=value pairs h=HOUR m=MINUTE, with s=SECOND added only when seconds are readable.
h=1 m=53
